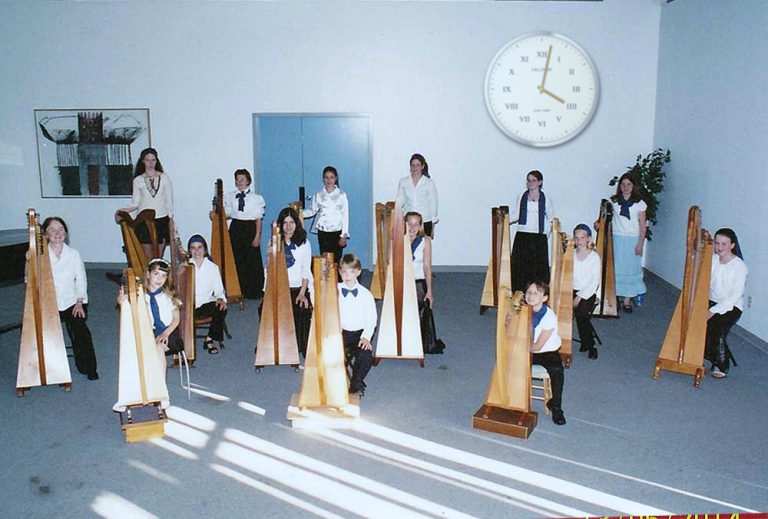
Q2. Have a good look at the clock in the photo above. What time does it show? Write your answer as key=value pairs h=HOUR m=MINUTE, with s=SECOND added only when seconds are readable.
h=4 m=2
